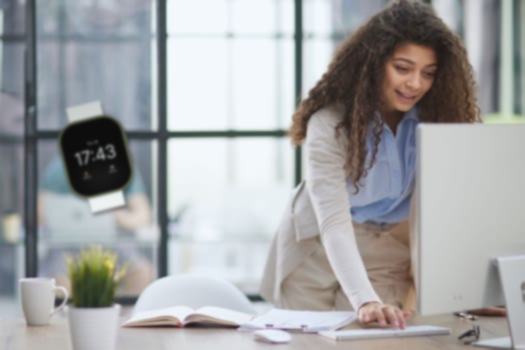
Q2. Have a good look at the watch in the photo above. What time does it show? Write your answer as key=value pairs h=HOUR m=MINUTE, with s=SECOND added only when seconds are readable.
h=17 m=43
